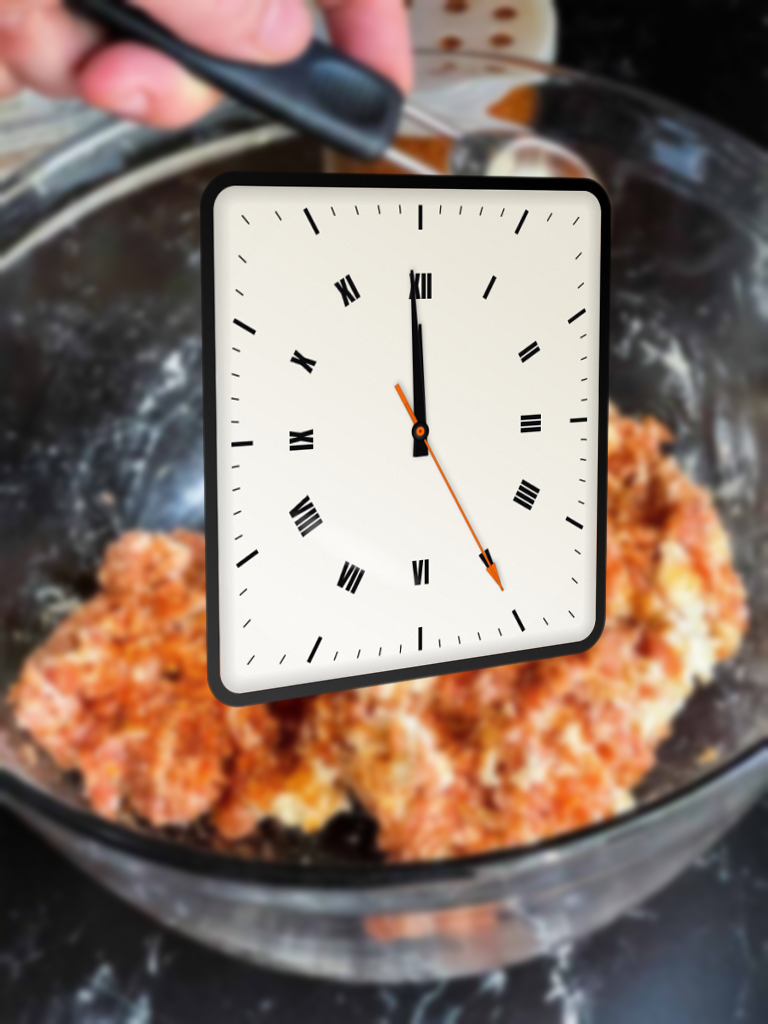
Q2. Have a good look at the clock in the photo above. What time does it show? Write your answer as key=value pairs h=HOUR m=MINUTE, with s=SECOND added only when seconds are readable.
h=11 m=59 s=25
